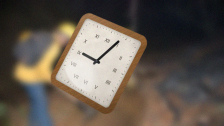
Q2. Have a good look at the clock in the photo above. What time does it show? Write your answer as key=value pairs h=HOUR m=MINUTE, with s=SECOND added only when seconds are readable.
h=9 m=4
